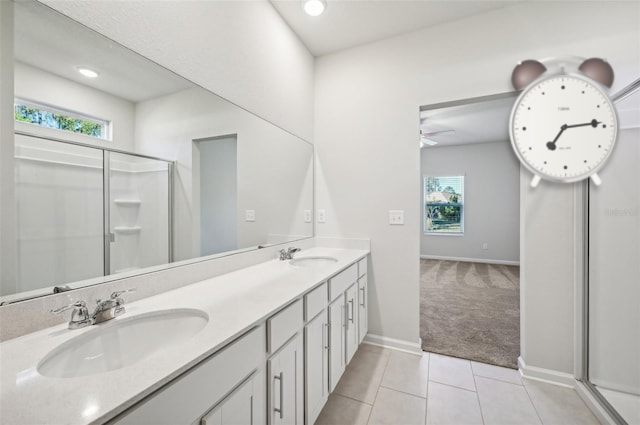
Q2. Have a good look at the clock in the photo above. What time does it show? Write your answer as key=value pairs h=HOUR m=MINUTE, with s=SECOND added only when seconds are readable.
h=7 m=14
